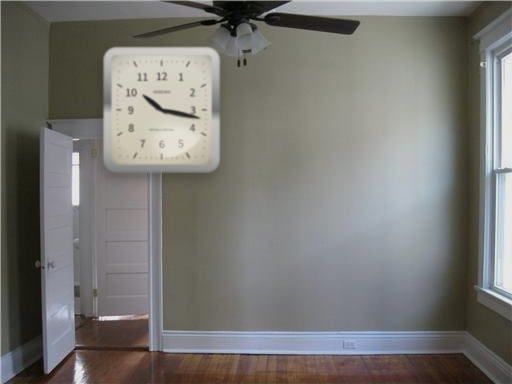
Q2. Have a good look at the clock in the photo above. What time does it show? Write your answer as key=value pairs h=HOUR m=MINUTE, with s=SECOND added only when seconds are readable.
h=10 m=17
